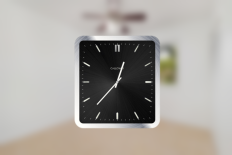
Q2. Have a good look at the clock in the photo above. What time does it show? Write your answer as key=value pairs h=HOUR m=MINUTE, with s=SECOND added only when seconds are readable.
h=12 m=37
